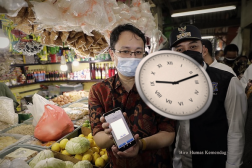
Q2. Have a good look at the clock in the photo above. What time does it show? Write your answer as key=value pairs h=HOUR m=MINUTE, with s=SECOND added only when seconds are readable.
h=9 m=12
